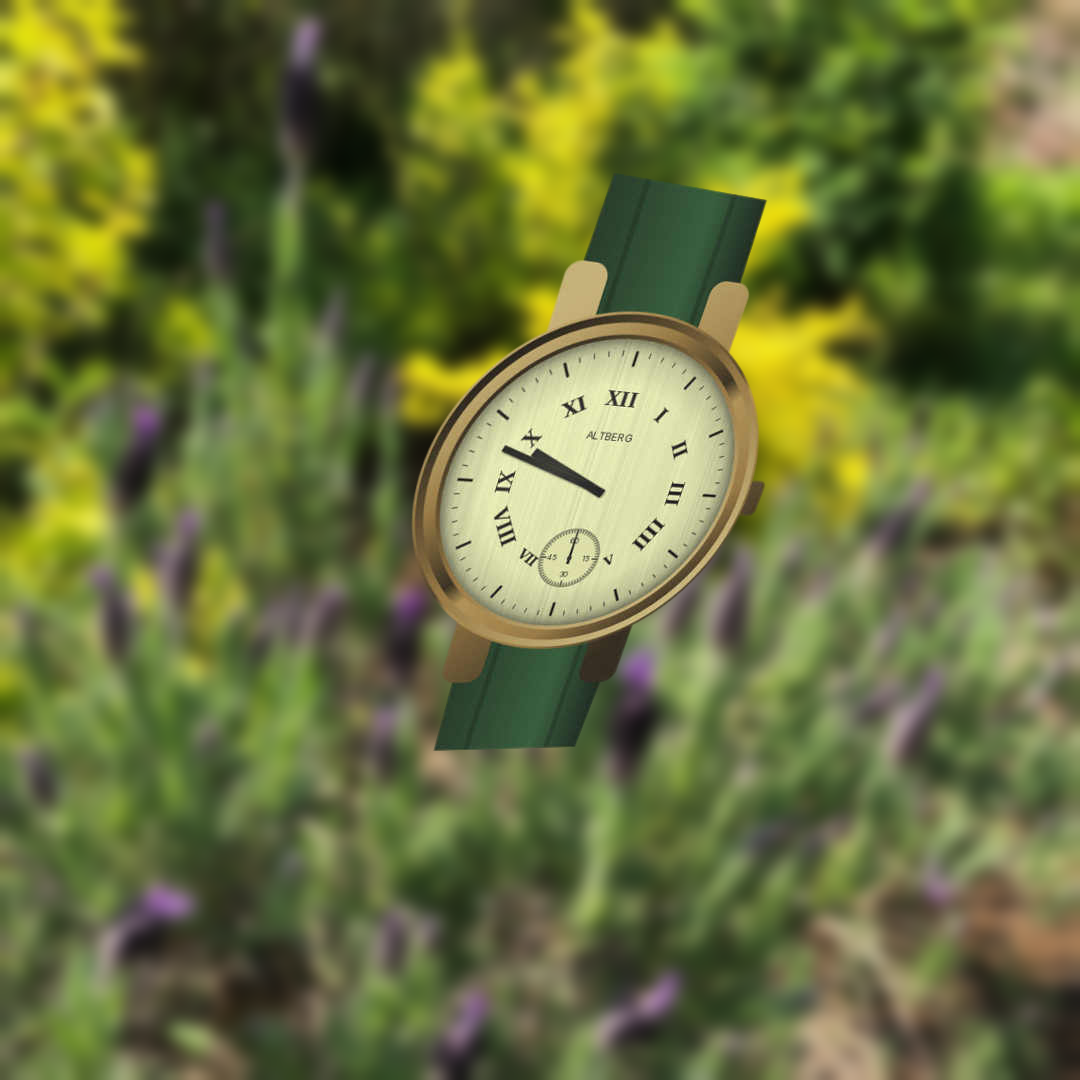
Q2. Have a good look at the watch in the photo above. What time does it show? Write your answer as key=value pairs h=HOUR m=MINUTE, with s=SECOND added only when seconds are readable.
h=9 m=48
